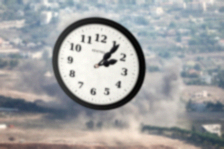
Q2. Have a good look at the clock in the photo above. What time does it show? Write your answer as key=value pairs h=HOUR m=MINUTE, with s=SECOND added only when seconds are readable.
h=2 m=6
